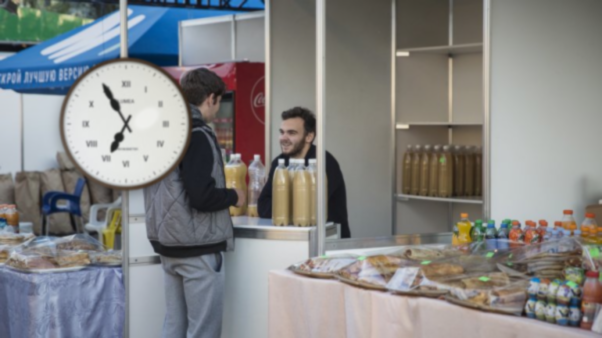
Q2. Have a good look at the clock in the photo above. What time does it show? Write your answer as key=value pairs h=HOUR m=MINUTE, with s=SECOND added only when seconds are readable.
h=6 m=55
